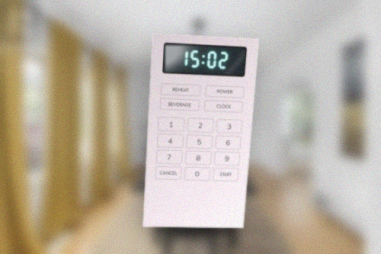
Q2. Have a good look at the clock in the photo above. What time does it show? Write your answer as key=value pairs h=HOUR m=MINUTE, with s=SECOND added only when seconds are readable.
h=15 m=2
